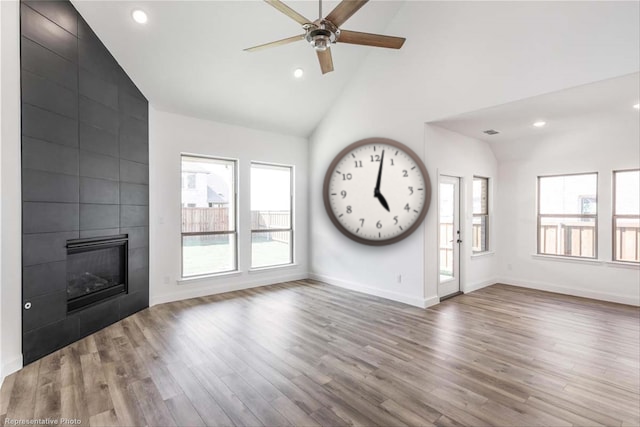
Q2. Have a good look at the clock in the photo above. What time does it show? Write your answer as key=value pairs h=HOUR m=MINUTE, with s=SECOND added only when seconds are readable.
h=5 m=2
